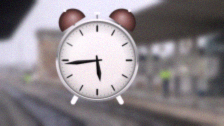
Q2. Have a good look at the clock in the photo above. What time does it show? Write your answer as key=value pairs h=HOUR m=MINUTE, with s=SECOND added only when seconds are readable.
h=5 m=44
